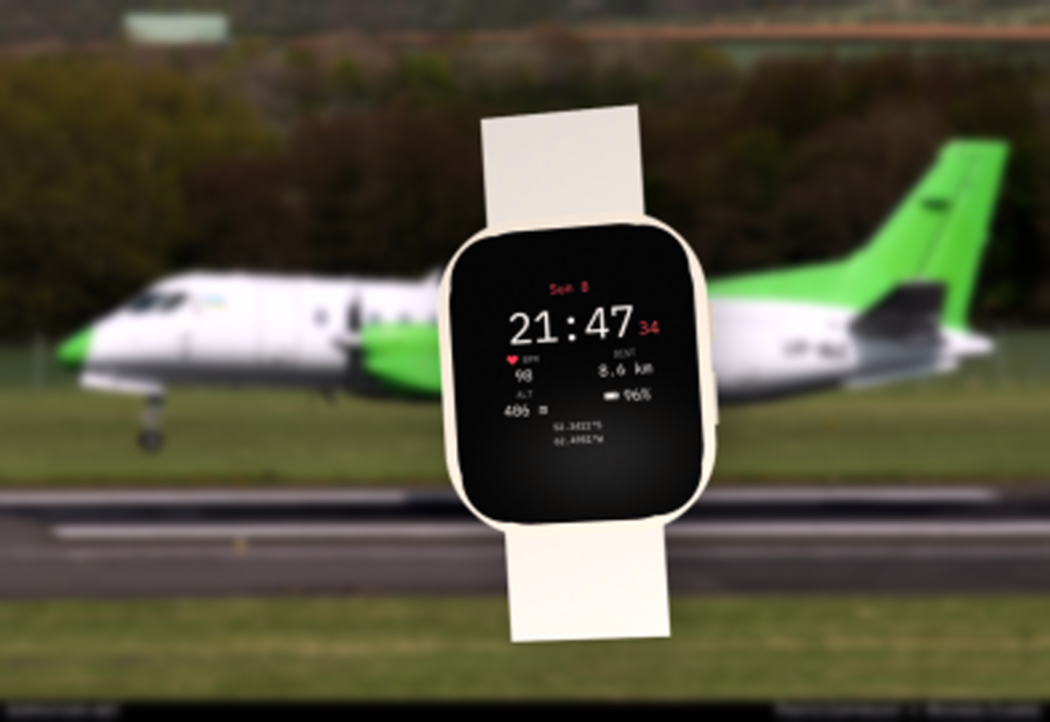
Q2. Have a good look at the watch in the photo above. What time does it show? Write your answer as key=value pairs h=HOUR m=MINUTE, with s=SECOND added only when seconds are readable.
h=21 m=47
